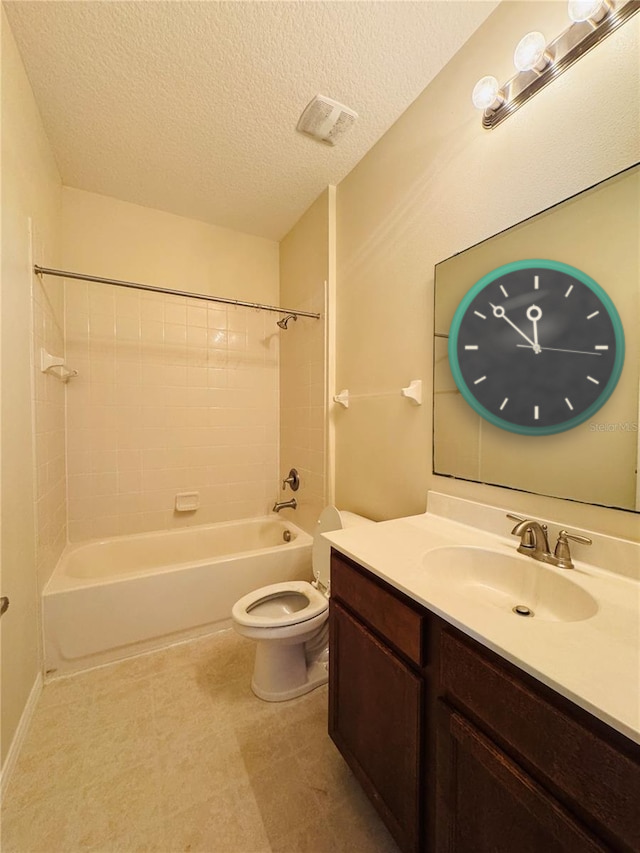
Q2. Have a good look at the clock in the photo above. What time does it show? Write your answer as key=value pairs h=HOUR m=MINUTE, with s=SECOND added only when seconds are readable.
h=11 m=52 s=16
